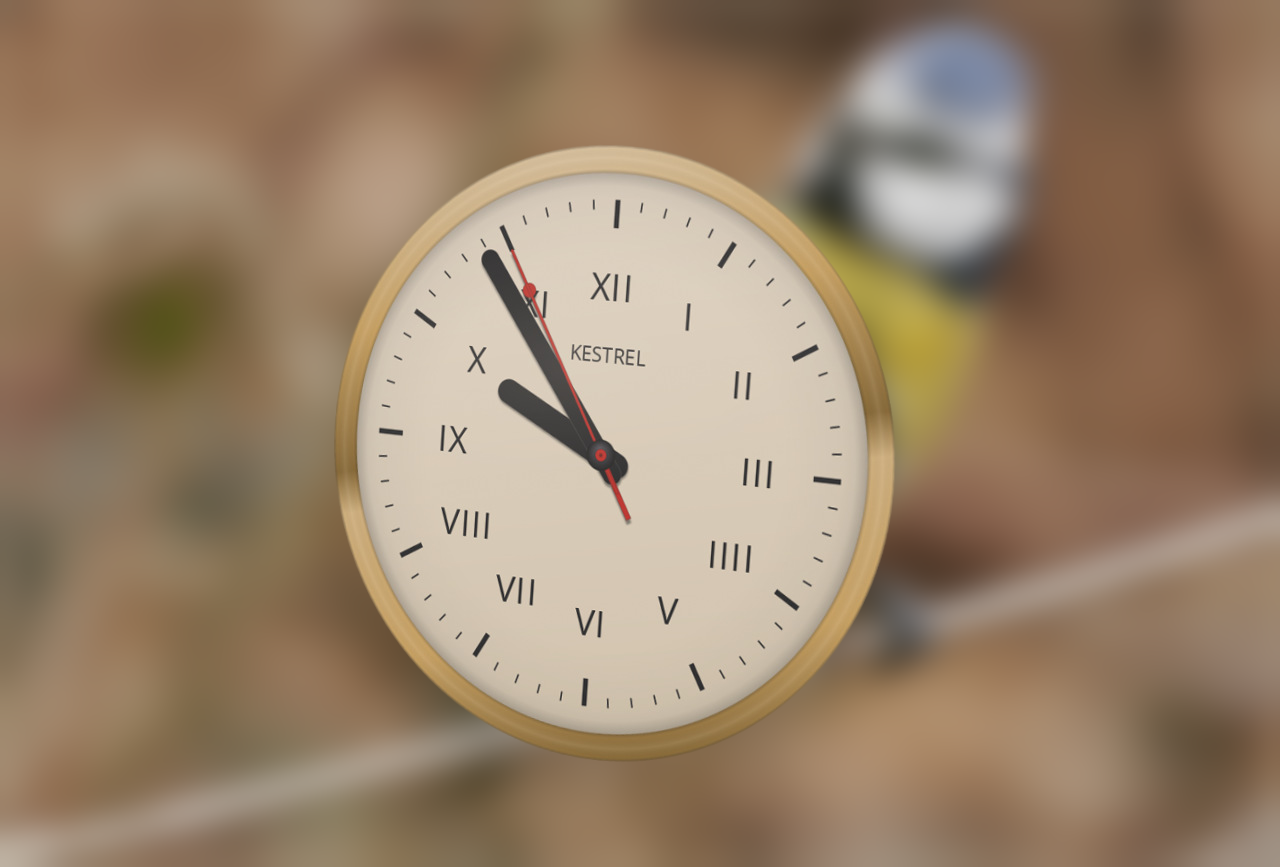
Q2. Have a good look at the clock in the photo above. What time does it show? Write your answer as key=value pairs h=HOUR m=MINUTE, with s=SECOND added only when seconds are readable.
h=9 m=53 s=55
